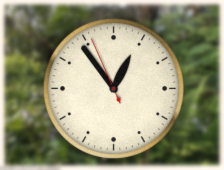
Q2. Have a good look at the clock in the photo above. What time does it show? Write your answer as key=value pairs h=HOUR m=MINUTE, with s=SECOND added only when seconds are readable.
h=12 m=53 s=56
